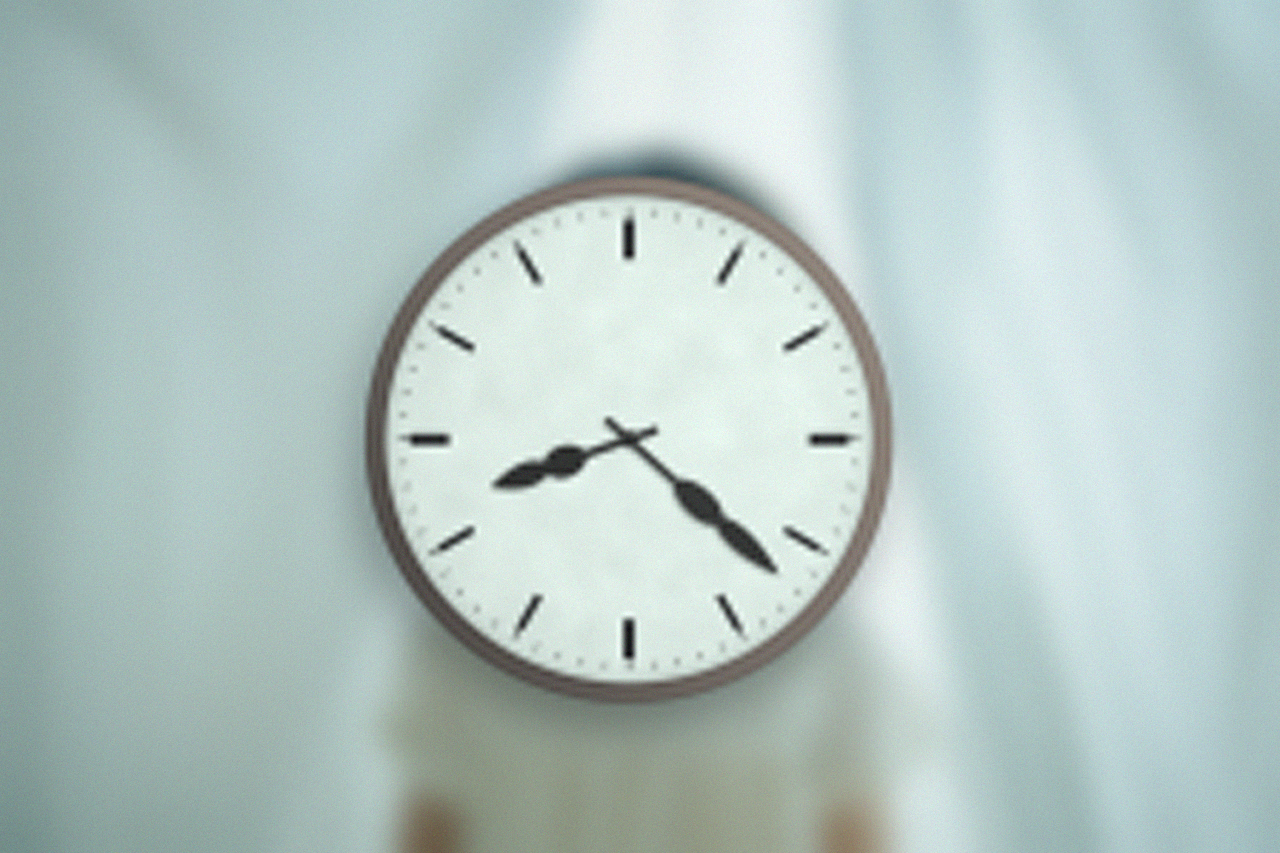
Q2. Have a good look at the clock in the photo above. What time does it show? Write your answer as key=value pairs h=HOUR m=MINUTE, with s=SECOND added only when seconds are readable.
h=8 m=22
